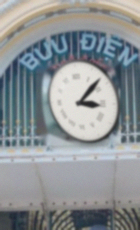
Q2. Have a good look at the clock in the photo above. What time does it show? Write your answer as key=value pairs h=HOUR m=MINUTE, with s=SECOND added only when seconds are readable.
h=3 m=8
